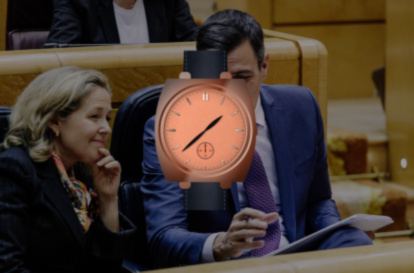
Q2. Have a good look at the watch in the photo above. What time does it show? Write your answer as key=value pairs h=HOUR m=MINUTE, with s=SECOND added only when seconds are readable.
h=1 m=38
